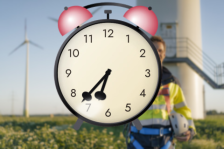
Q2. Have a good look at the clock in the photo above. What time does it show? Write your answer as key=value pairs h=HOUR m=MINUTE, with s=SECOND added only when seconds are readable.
h=6 m=37
